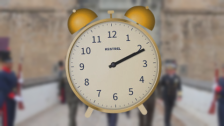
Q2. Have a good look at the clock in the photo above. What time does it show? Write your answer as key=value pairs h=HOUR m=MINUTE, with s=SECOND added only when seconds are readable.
h=2 m=11
